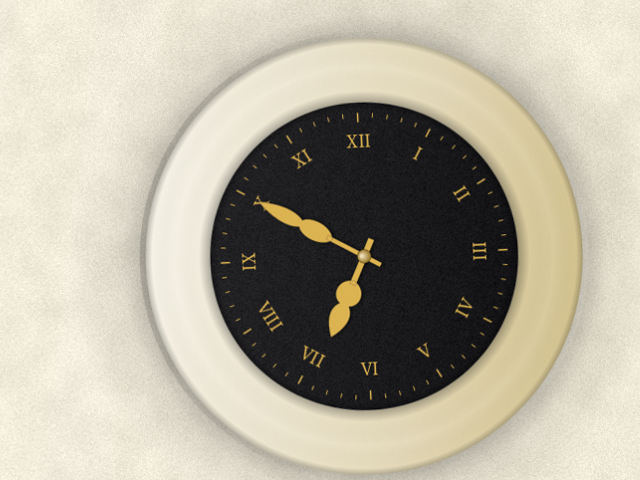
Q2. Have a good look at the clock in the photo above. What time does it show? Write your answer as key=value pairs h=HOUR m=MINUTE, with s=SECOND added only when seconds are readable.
h=6 m=50
